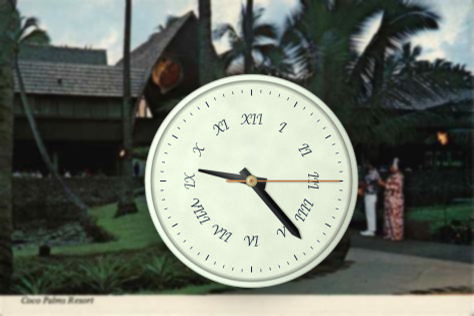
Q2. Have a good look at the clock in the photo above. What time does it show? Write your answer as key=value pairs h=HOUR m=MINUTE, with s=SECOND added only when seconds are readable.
h=9 m=23 s=15
